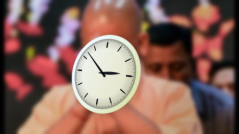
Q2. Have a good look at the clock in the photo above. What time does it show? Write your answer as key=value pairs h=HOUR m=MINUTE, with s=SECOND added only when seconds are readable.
h=2 m=52
